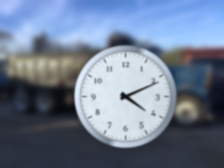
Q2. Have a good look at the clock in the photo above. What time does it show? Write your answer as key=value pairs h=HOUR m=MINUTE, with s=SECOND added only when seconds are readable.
h=4 m=11
